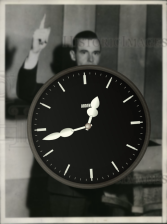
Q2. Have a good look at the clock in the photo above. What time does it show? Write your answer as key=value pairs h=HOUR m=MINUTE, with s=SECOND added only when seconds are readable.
h=12 m=43
